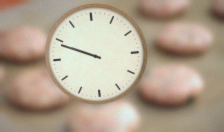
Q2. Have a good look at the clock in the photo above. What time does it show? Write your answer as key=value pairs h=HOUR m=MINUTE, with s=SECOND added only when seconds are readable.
h=9 m=49
